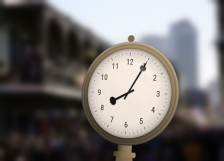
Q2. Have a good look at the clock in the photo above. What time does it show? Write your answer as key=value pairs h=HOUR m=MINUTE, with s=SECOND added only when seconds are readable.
h=8 m=5
